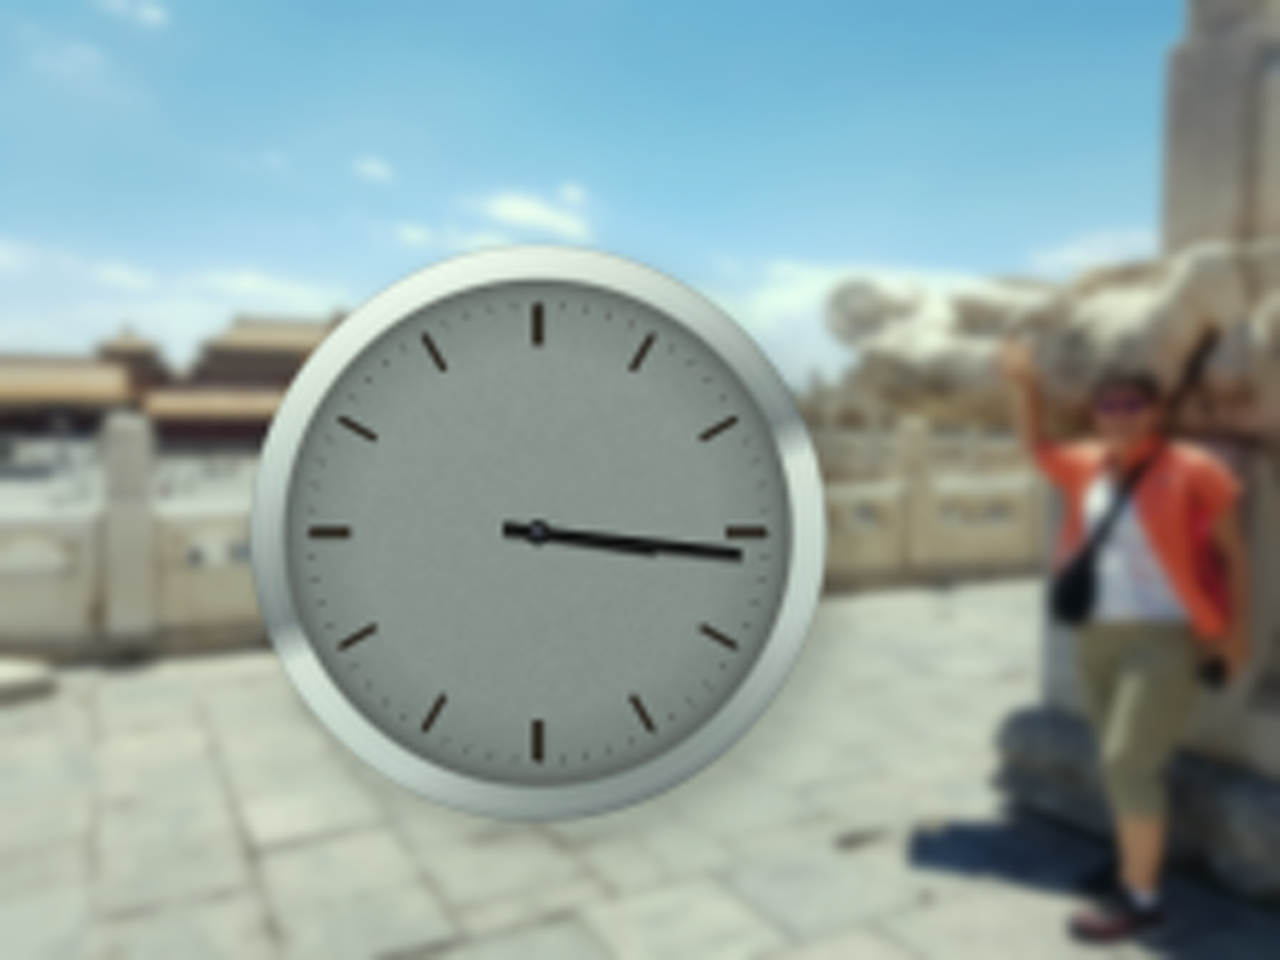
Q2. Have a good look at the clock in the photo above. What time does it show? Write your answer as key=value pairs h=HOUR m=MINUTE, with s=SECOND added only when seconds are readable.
h=3 m=16
